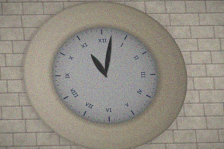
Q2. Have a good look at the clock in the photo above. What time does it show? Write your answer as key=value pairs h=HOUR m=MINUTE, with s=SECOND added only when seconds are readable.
h=11 m=2
